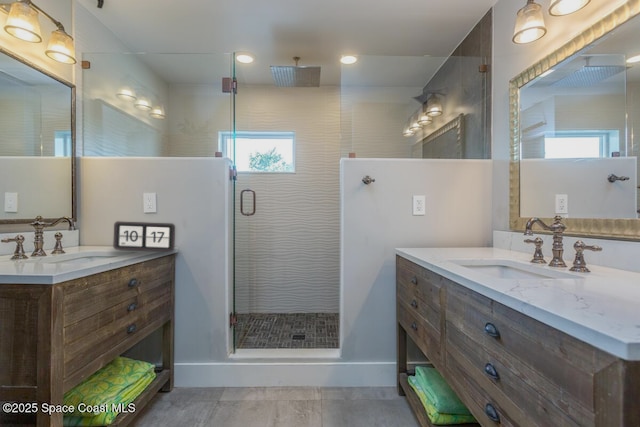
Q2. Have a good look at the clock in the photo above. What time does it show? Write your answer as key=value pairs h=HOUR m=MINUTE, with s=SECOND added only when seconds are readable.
h=10 m=17
